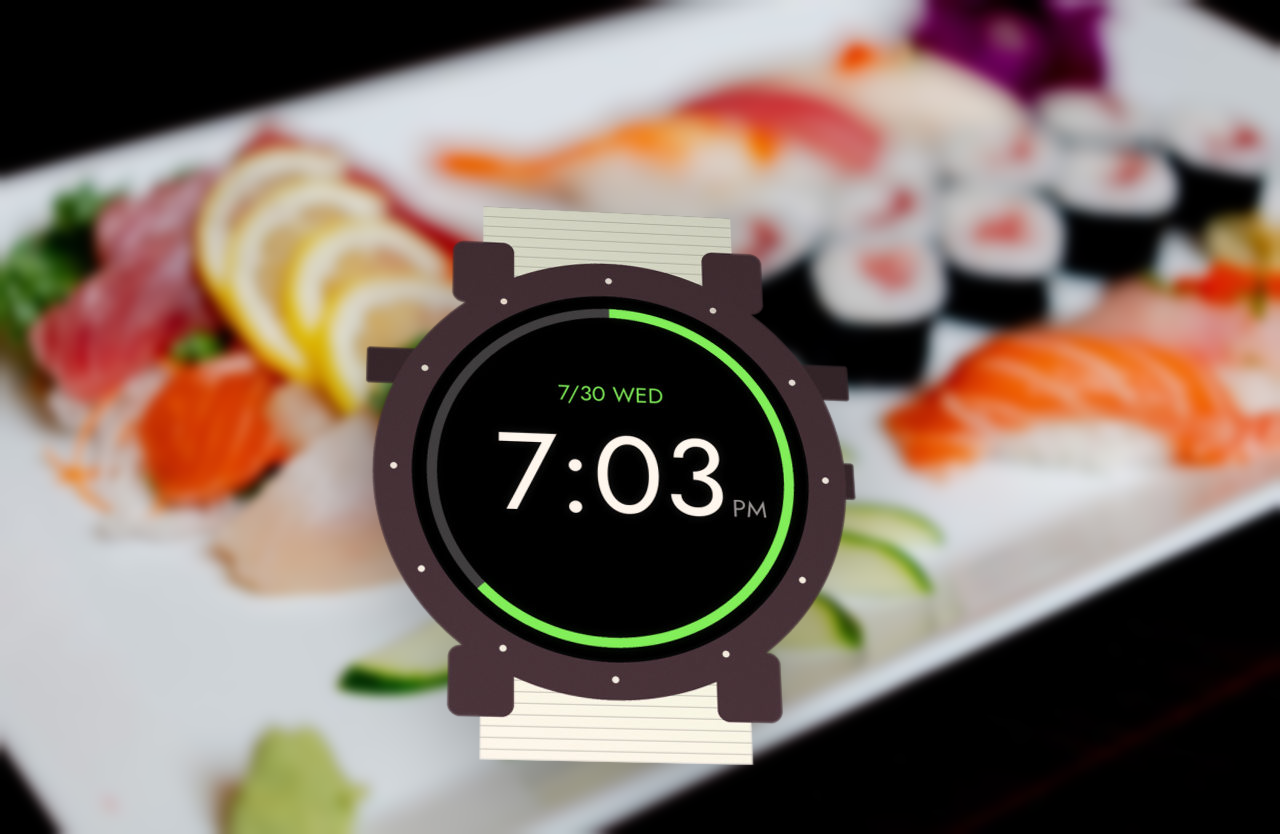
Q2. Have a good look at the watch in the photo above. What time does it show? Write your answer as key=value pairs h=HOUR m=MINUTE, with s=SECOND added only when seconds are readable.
h=7 m=3
